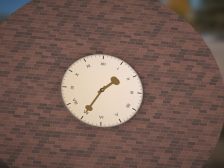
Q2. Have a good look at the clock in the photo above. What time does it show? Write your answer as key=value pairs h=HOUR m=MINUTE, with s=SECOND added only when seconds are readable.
h=1 m=35
